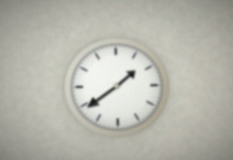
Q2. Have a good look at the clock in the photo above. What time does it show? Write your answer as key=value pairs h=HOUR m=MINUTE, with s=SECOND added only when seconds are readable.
h=1 m=39
